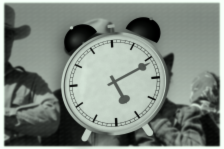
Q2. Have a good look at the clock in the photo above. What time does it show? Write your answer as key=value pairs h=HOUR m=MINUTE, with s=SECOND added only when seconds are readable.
h=5 m=11
